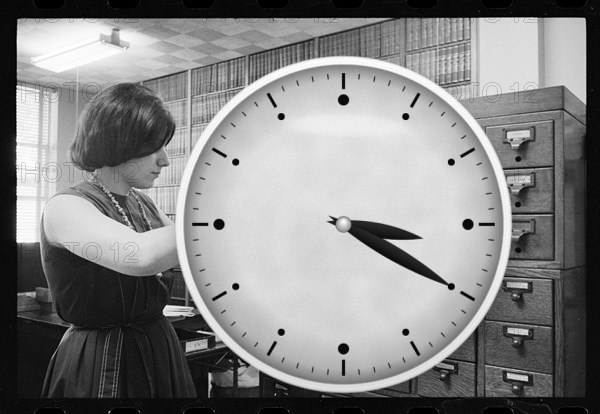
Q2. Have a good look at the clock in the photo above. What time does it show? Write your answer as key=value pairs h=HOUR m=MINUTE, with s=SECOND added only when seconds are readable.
h=3 m=20
